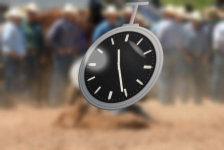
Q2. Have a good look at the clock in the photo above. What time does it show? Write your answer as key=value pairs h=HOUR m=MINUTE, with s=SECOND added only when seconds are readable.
h=11 m=26
